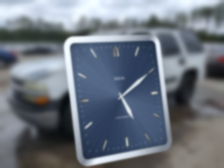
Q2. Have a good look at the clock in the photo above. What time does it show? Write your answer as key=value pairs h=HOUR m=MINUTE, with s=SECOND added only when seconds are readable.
h=5 m=10
